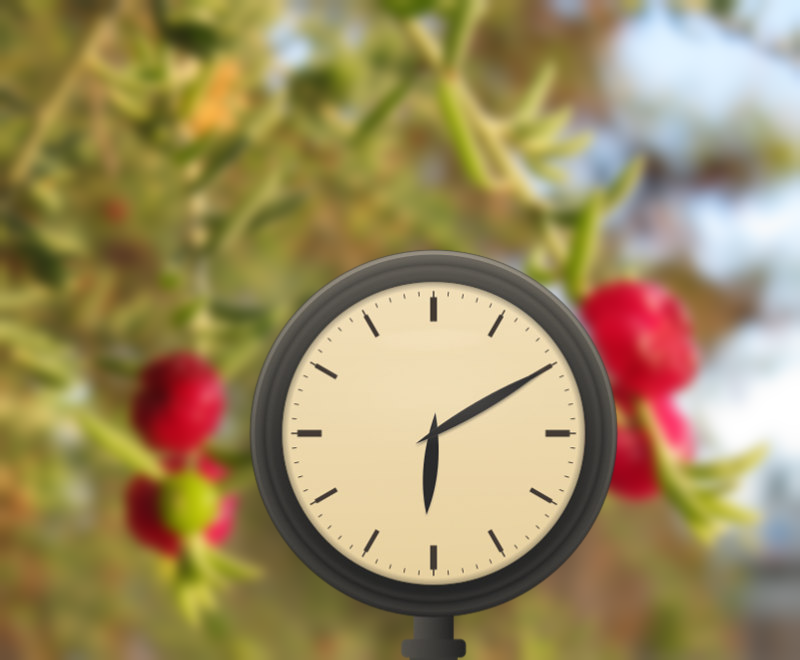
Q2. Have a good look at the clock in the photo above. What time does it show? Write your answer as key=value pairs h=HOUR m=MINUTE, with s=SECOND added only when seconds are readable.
h=6 m=10
